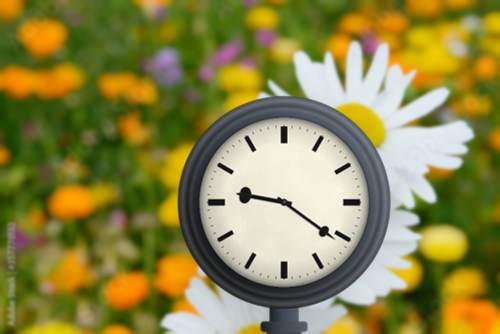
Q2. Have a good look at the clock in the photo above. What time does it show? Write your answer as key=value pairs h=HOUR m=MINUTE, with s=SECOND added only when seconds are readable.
h=9 m=21
